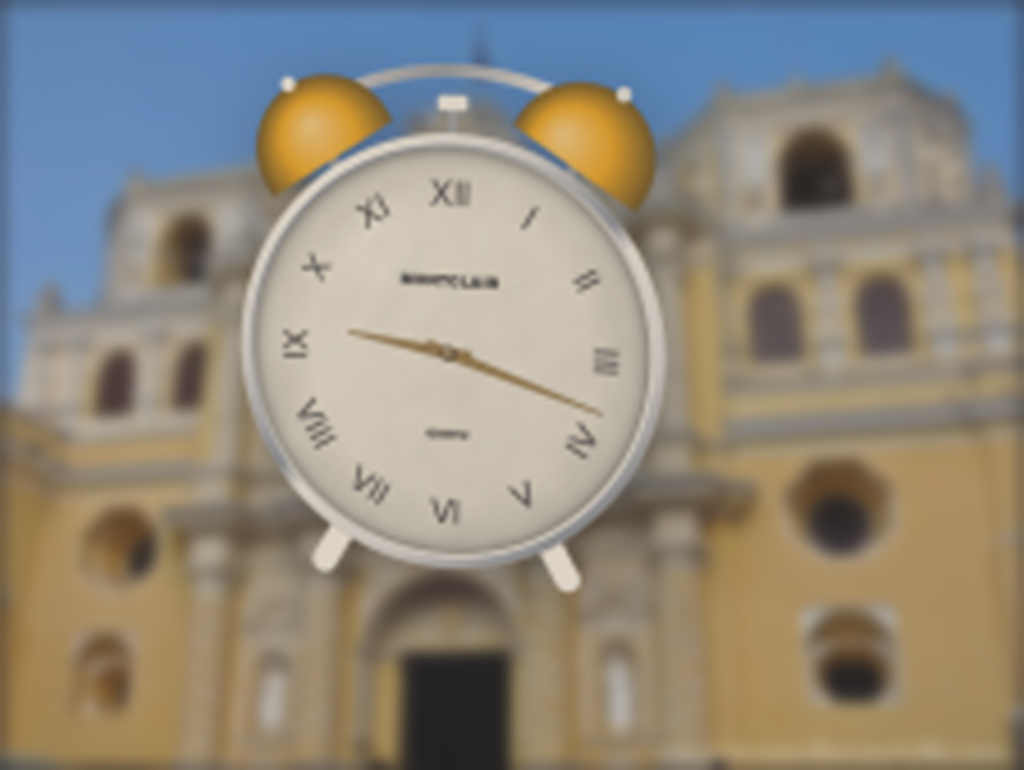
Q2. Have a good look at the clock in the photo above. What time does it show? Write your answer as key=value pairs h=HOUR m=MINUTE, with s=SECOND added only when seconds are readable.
h=9 m=18
